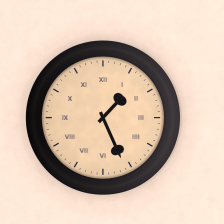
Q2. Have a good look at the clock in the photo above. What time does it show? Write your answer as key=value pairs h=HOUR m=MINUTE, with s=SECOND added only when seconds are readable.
h=1 m=26
